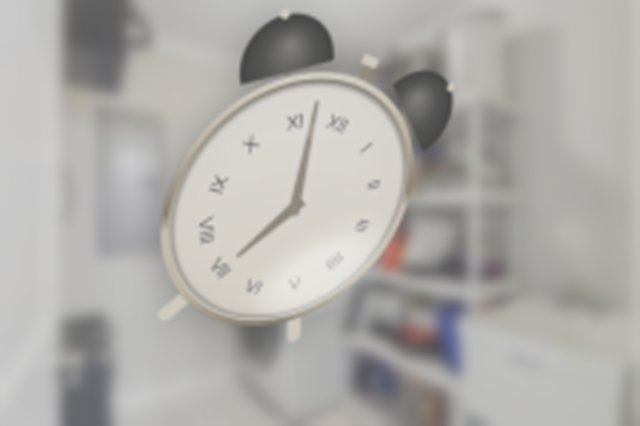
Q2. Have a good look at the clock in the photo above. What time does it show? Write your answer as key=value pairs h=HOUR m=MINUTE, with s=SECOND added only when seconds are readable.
h=6 m=57
